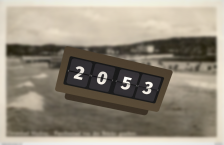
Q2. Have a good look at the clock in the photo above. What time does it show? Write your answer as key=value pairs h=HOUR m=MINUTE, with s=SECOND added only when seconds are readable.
h=20 m=53
